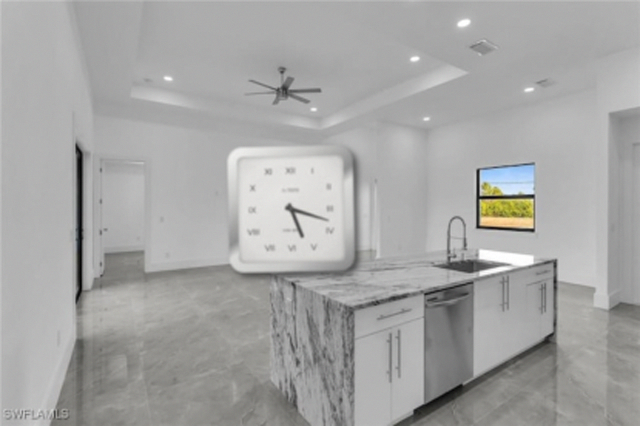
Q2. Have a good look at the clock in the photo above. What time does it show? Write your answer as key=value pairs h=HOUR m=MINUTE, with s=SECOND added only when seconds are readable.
h=5 m=18
